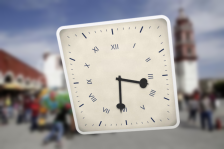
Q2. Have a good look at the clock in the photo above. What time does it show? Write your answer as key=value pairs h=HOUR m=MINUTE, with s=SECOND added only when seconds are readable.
h=3 m=31
